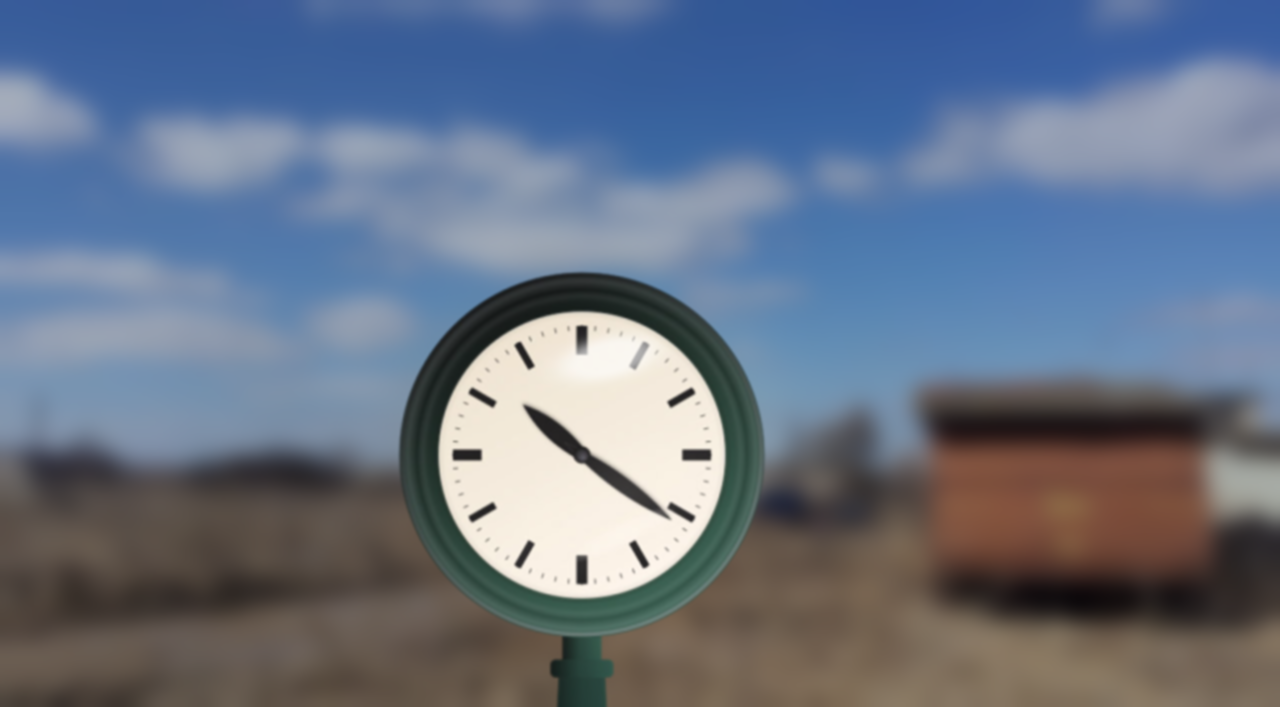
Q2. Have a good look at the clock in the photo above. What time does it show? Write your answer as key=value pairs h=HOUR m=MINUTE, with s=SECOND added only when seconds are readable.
h=10 m=21
